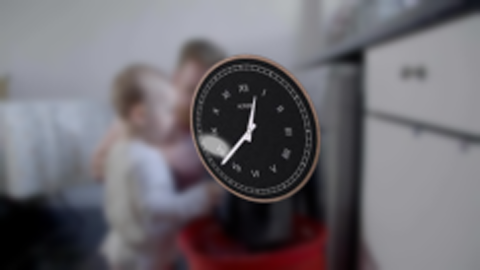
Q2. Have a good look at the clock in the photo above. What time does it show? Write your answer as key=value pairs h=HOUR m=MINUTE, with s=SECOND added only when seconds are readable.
h=12 m=38
